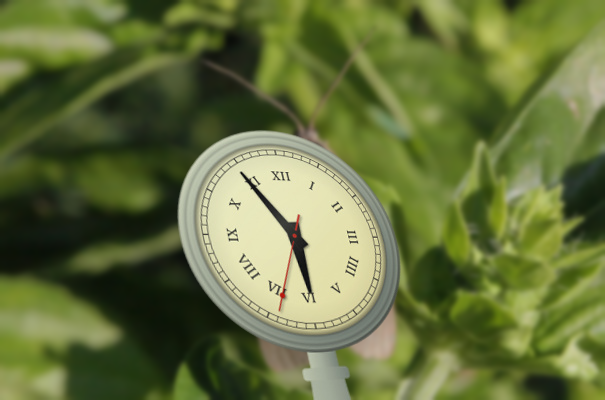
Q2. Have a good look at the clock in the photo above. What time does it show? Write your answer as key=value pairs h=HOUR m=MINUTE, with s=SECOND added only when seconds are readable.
h=5 m=54 s=34
